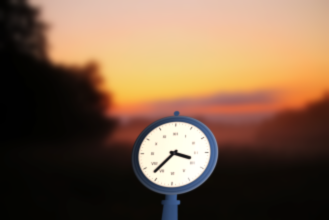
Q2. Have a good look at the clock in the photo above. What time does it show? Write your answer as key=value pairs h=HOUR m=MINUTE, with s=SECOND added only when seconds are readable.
h=3 m=37
